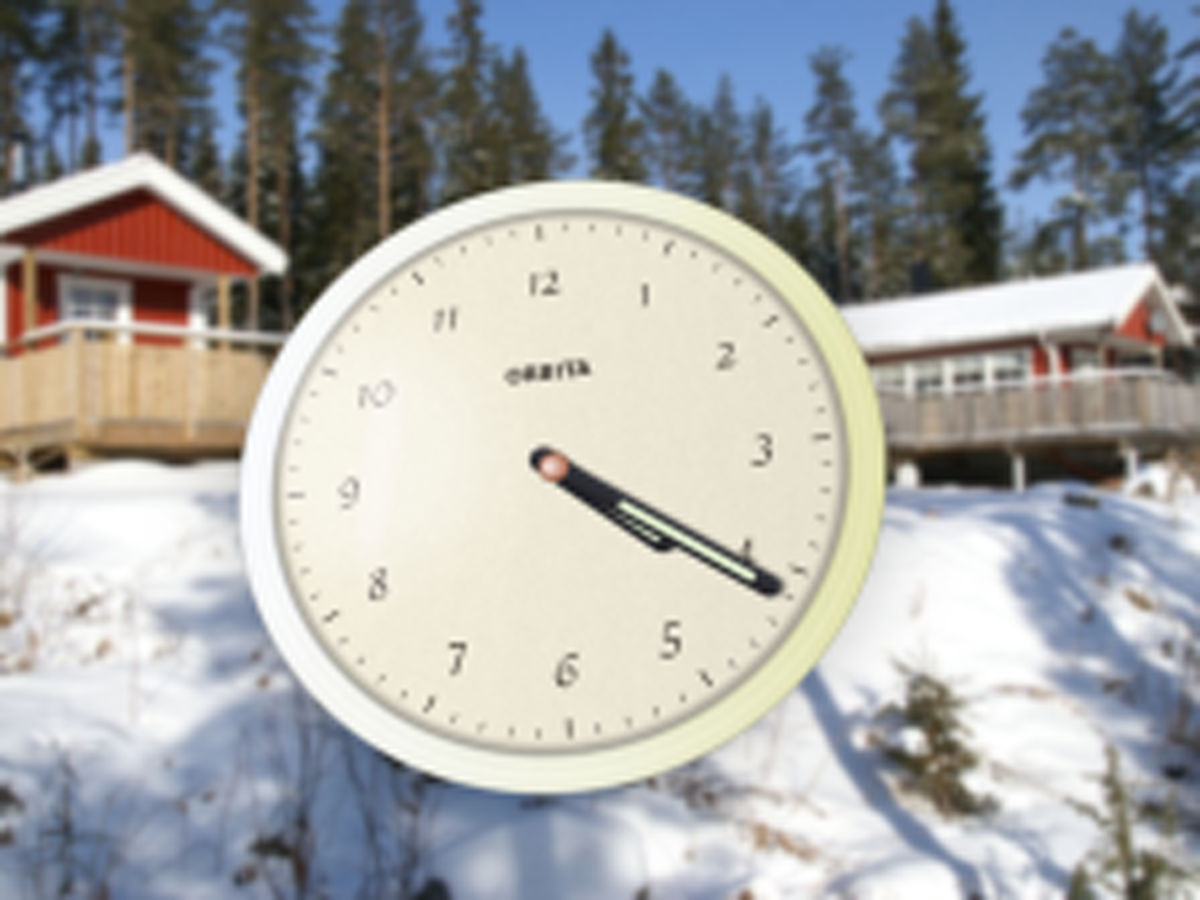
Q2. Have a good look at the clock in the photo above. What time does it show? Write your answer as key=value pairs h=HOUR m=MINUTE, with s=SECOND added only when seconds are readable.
h=4 m=21
